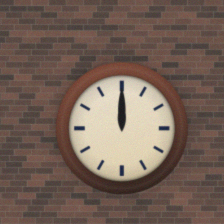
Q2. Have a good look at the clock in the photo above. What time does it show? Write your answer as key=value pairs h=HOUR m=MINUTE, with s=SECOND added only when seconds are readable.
h=12 m=0
